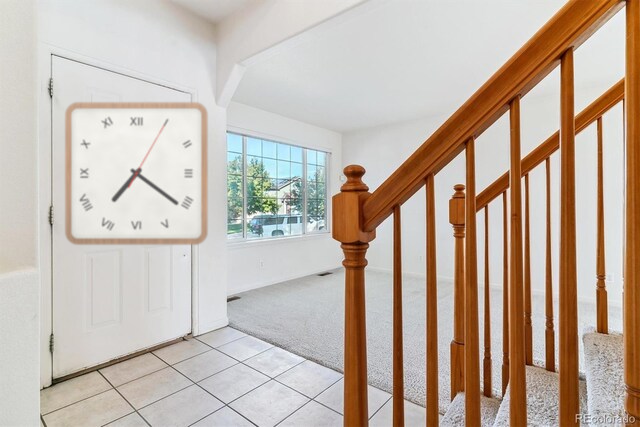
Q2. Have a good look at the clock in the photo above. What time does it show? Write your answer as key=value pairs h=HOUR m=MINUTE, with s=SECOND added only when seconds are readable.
h=7 m=21 s=5
